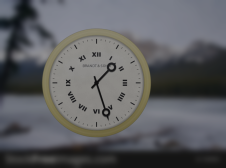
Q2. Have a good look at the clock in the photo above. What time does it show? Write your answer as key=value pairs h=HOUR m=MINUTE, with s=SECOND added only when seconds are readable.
h=1 m=27
